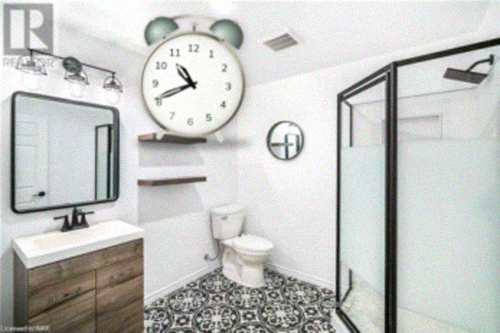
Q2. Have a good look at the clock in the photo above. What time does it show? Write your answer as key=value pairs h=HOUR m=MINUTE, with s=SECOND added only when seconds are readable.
h=10 m=41
